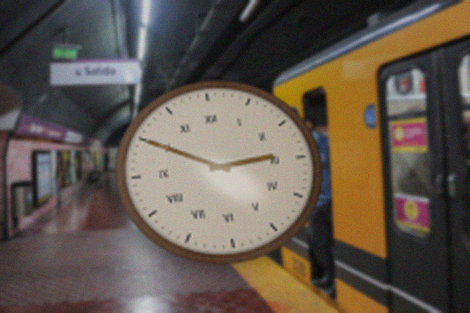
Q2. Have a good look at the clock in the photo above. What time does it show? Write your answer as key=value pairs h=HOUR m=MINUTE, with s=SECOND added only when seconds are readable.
h=2 m=50
